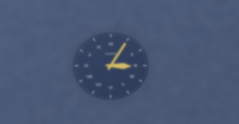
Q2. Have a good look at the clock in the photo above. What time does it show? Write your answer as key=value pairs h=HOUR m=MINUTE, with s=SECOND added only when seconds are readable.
h=3 m=5
